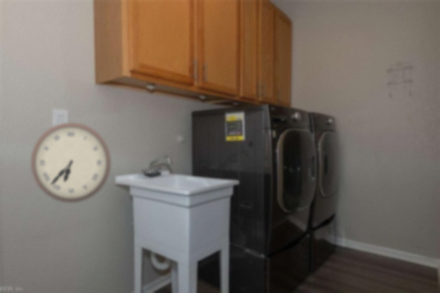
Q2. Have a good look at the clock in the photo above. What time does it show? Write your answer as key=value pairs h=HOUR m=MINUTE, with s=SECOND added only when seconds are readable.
h=6 m=37
